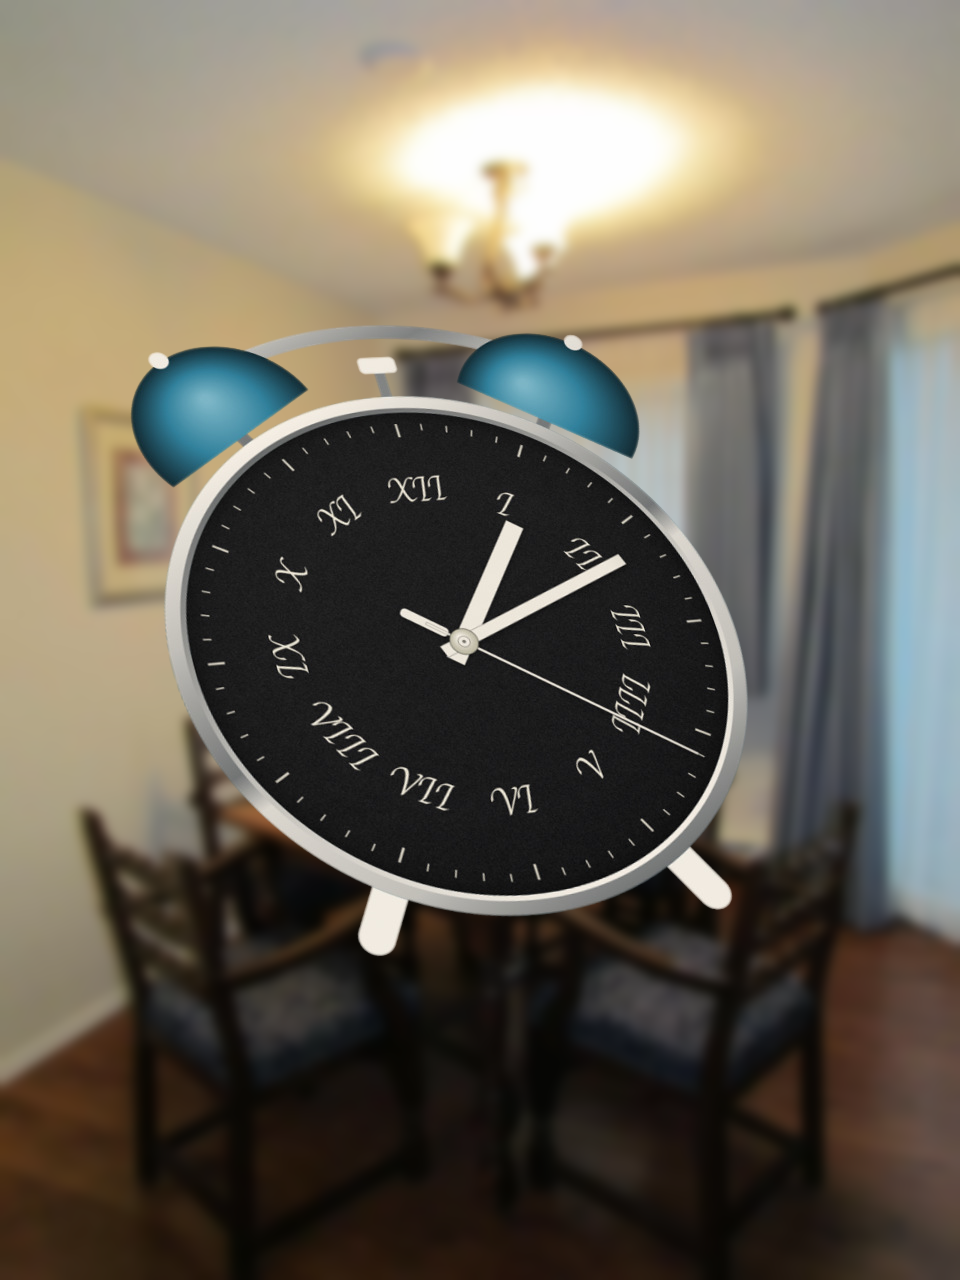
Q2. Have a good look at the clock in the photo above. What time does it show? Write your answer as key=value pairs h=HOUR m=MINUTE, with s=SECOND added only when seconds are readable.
h=1 m=11 s=21
